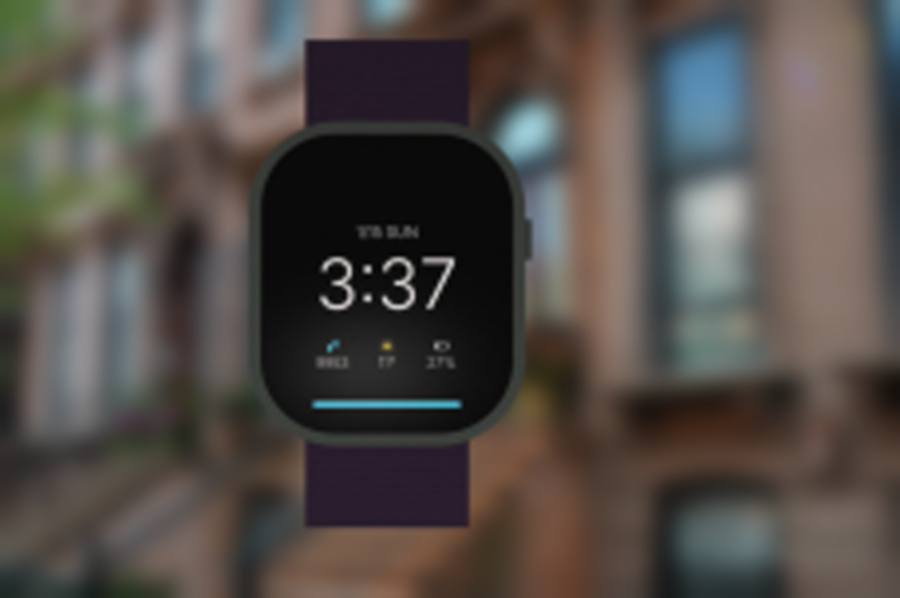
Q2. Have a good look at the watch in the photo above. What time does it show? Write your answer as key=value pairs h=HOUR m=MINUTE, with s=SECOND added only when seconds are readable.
h=3 m=37
